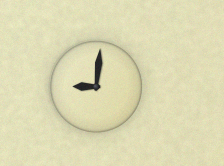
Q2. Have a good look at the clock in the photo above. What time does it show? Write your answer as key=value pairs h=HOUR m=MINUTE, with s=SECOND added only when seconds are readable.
h=9 m=1
